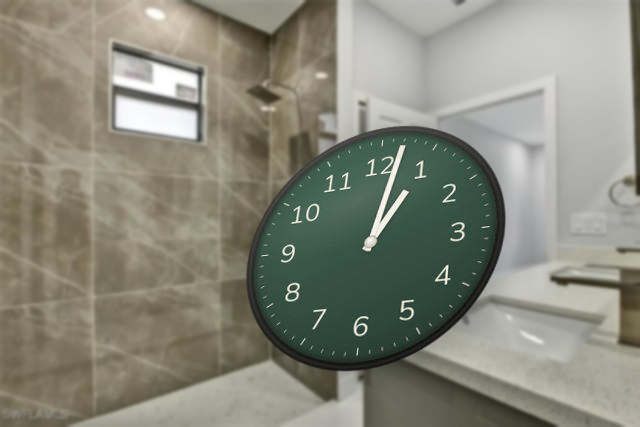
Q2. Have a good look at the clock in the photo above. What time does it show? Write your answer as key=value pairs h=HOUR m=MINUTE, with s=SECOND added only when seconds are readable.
h=1 m=2
